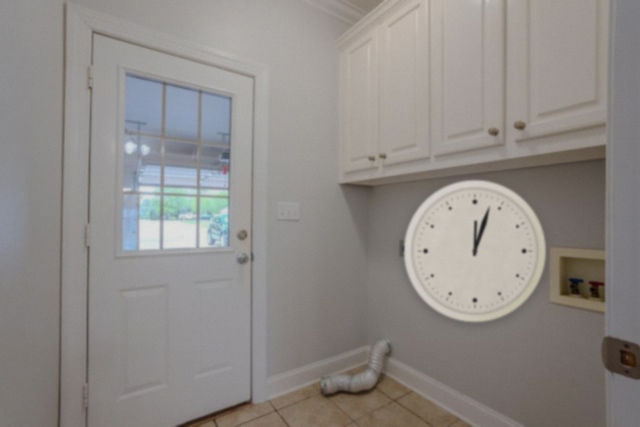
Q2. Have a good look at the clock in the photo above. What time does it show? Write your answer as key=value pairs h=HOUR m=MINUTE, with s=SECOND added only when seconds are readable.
h=12 m=3
